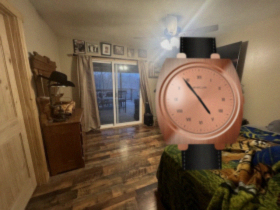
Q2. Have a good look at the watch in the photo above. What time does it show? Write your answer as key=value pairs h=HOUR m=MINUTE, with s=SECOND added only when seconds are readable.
h=4 m=54
